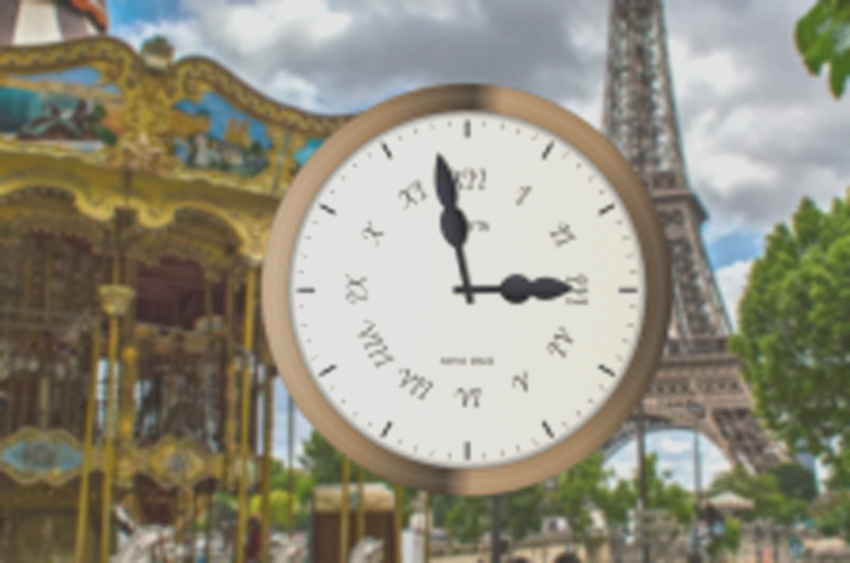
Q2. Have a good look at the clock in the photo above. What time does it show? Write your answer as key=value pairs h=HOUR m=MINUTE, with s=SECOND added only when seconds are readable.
h=2 m=58
